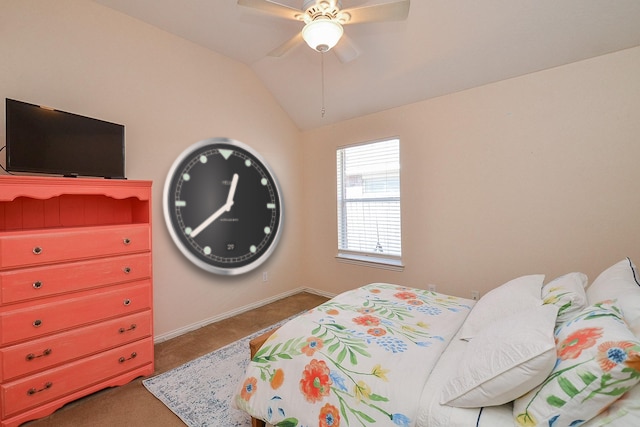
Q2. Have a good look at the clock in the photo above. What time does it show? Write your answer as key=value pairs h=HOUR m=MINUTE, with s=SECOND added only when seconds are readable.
h=12 m=39
